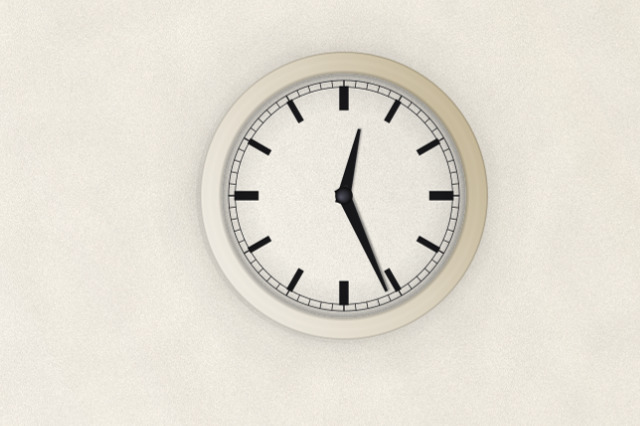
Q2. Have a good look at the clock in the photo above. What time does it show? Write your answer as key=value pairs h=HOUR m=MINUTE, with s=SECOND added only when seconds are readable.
h=12 m=26
